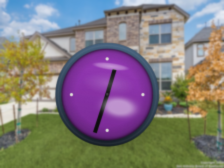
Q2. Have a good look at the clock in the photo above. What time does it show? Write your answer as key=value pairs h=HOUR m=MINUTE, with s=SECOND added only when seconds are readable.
h=12 m=33
